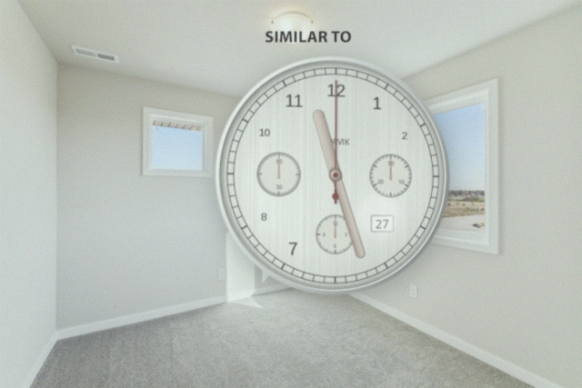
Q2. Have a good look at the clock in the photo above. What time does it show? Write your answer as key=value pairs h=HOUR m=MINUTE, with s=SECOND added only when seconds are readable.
h=11 m=27
